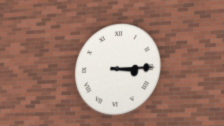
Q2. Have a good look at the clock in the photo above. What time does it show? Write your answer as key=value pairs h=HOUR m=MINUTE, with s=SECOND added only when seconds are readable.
h=3 m=15
